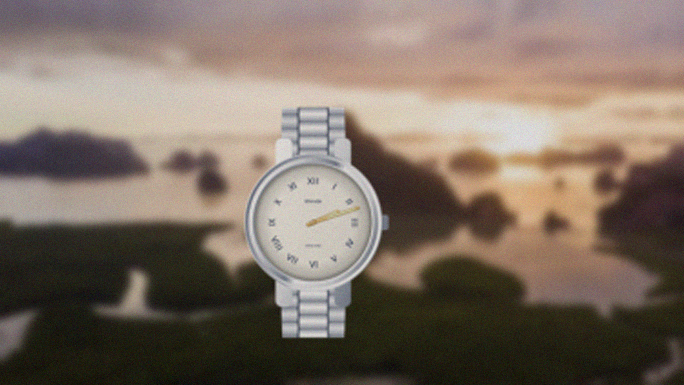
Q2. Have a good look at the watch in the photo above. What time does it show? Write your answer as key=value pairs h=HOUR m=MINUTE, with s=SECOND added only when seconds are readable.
h=2 m=12
